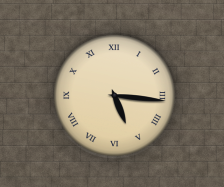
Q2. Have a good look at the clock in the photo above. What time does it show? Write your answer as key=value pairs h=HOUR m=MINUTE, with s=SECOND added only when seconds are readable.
h=5 m=16
